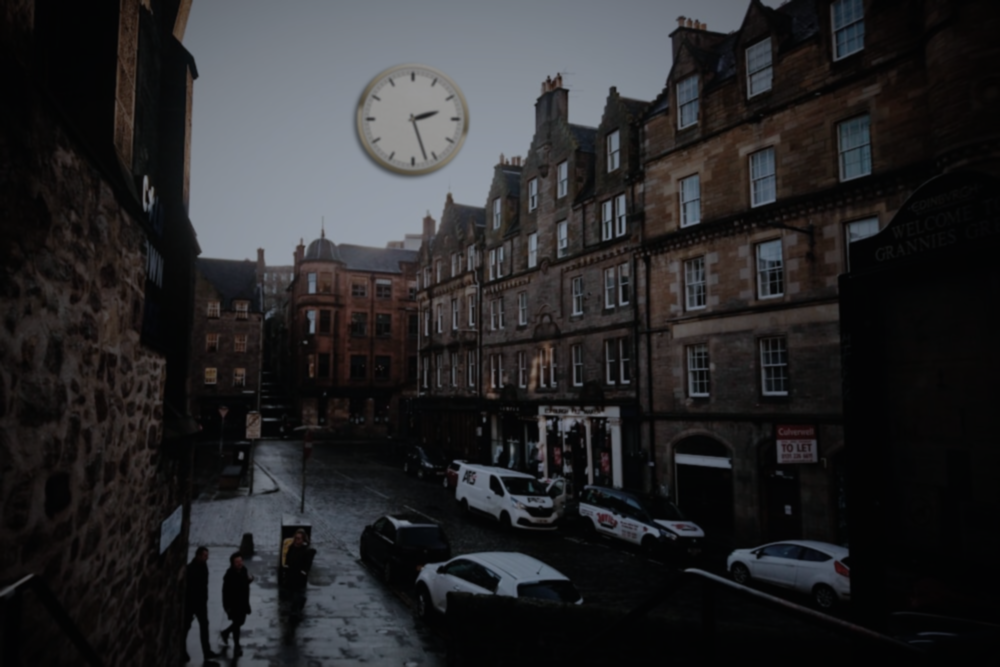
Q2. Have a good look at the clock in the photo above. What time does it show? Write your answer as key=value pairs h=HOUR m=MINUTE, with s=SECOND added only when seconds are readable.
h=2 m=27
